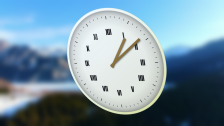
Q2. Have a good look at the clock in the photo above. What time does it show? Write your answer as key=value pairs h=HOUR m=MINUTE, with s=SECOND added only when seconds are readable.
h=1 m=9
